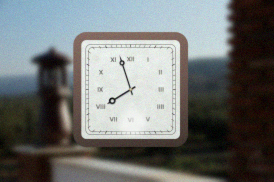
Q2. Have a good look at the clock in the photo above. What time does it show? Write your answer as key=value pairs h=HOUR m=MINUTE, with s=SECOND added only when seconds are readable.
h=7 m=57
